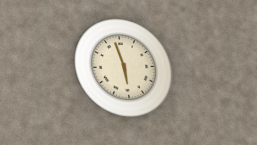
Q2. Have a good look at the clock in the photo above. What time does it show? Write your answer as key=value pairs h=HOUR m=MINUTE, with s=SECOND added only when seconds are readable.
h=5 m=58
